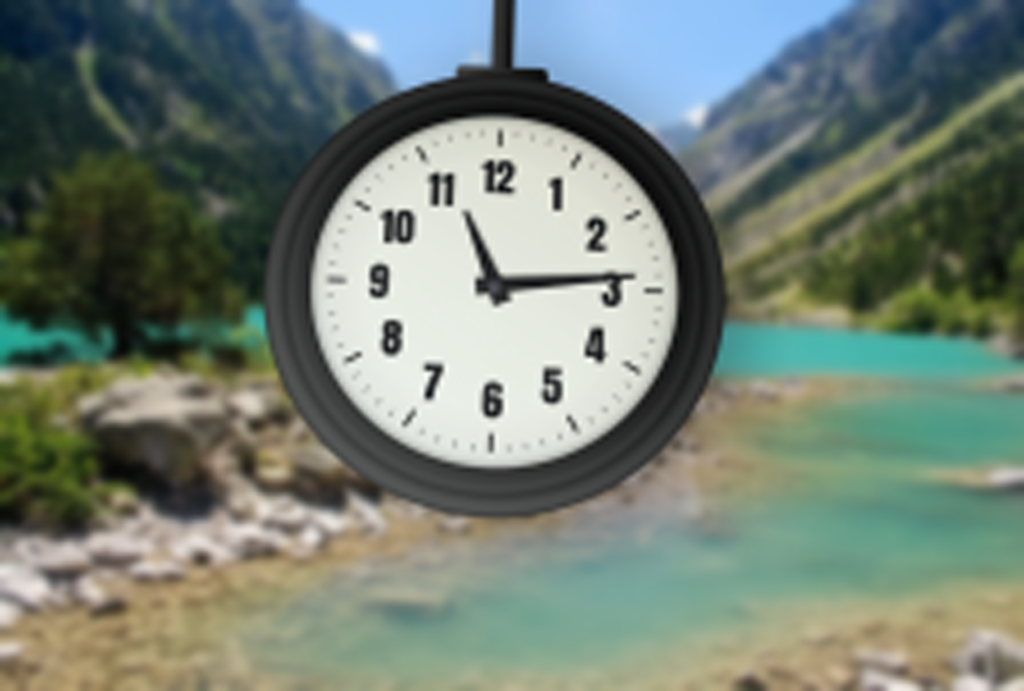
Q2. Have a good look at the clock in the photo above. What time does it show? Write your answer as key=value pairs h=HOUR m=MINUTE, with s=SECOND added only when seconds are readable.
h=11 m=14
